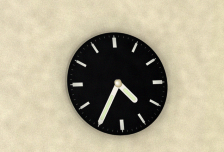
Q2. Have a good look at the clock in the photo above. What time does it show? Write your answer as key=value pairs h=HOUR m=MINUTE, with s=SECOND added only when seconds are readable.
h=4 m=35
